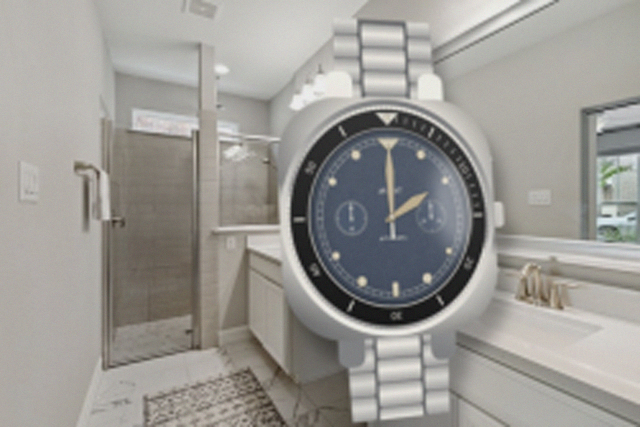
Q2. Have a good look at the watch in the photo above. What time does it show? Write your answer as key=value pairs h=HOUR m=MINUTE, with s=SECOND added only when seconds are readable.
h=2 m=0
